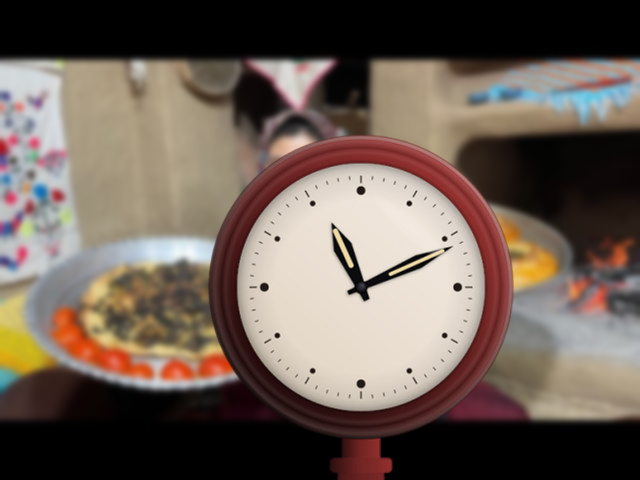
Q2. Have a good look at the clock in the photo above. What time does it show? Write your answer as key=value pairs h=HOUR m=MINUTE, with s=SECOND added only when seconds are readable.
h=11 m=11
